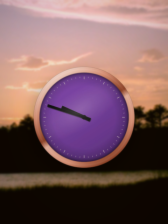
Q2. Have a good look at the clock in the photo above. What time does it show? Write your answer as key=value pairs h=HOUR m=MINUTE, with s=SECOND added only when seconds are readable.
h=9 m=48
